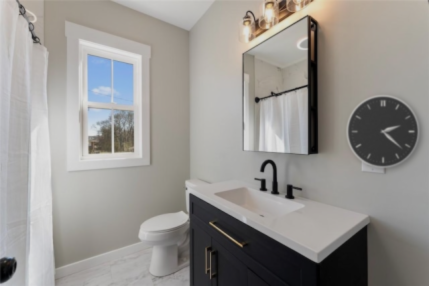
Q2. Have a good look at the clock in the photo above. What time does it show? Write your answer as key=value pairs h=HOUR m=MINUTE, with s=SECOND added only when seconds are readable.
h=2 m=22
